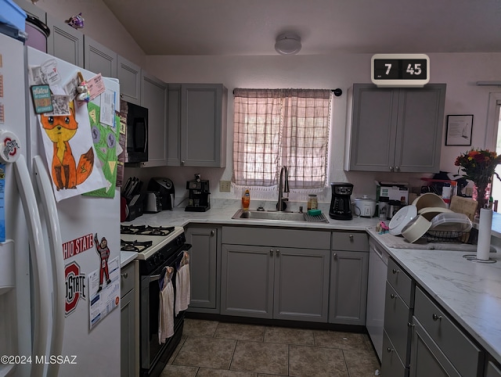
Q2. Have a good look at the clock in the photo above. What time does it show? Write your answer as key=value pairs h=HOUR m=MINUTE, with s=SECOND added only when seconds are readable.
h=7 m=45
